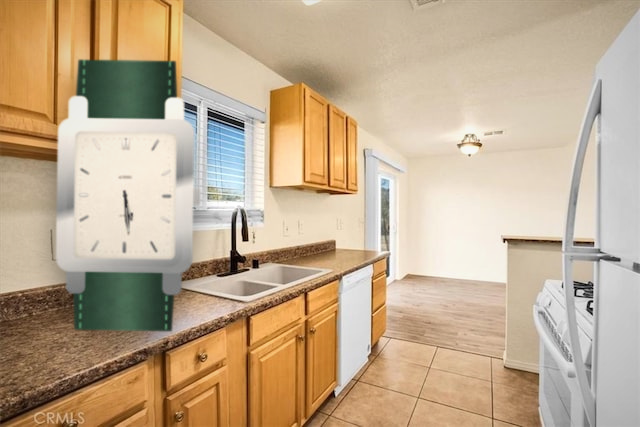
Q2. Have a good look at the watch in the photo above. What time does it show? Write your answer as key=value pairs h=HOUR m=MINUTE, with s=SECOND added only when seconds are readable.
h=5 m=29
